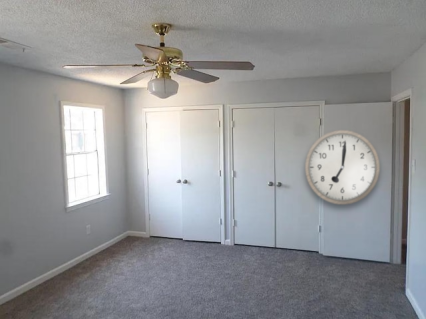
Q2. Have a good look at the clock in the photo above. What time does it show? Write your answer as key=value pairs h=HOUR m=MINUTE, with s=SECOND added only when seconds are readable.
h=7 m=1
